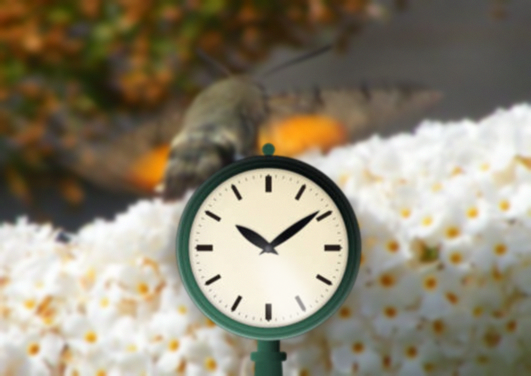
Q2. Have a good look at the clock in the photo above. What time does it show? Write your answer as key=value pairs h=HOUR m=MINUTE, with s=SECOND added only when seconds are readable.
h=10 m=9
